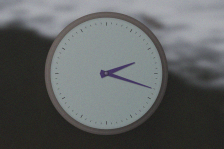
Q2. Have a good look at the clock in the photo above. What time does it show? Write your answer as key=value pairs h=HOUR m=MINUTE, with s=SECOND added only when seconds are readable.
h=2 m=18
